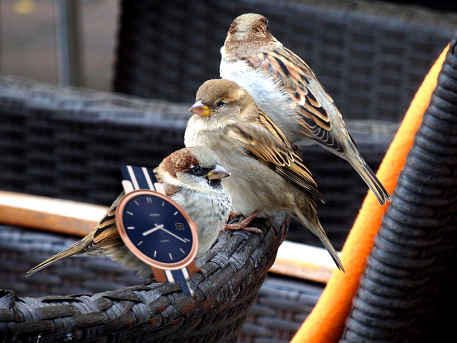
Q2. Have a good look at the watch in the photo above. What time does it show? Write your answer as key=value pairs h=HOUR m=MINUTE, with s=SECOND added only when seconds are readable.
h=8 m=21
